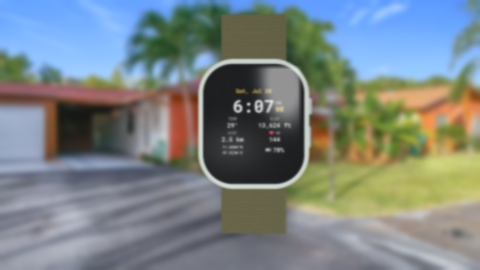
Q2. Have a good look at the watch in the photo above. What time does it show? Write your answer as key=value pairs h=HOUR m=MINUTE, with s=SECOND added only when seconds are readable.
h=6 m=7
